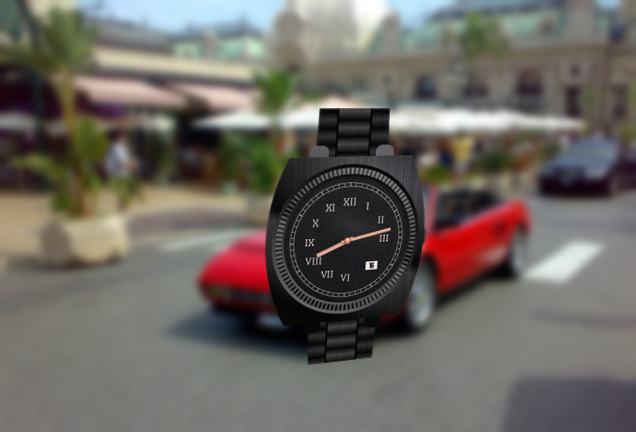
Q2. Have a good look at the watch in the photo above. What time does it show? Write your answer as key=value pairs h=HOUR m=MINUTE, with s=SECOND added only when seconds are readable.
h=8 m=13
